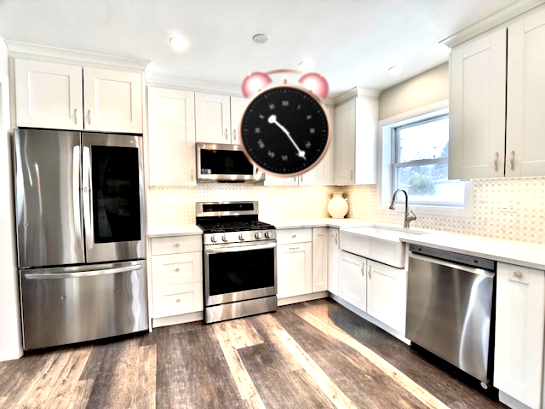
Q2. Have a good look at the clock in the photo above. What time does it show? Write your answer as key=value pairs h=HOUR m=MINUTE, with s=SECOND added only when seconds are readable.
h=10 m=24
